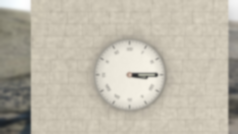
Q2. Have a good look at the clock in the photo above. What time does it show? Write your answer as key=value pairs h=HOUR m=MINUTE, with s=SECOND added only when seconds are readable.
h=3 m=15
